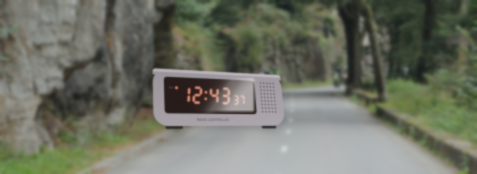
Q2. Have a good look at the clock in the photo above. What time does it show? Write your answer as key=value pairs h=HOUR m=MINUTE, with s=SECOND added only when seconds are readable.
h=12 m=43
